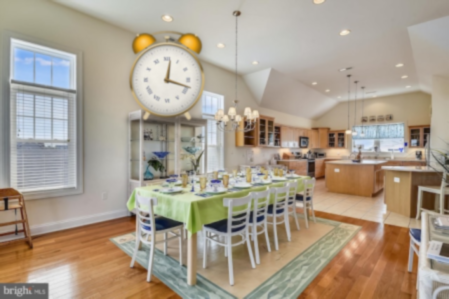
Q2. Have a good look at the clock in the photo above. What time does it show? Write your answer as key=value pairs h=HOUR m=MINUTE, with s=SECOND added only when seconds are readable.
h=12 m=18
